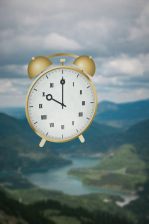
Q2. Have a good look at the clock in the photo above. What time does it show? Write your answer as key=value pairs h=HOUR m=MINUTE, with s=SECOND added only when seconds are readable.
h=10 m=0
